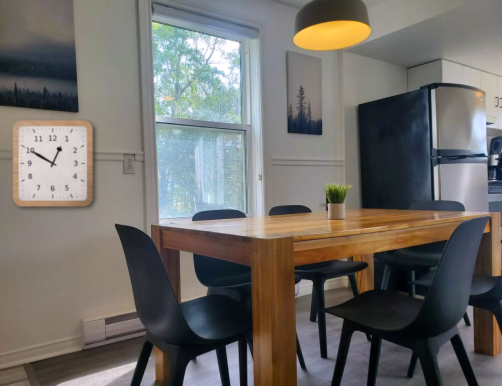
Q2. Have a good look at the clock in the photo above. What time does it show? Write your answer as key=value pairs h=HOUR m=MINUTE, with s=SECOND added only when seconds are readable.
h=12 m=50
